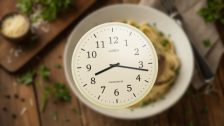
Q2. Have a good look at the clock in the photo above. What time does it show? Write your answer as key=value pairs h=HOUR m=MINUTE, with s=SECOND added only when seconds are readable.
h=8 m=17
